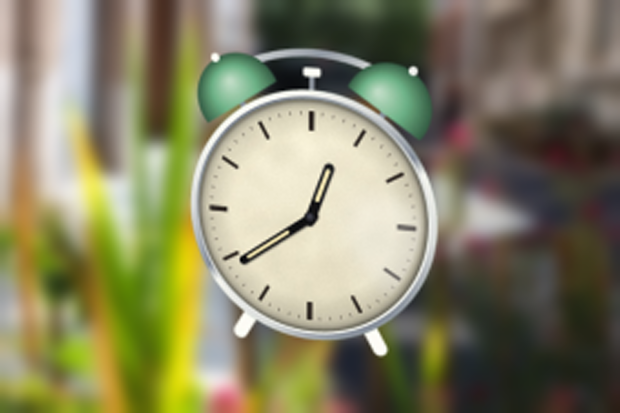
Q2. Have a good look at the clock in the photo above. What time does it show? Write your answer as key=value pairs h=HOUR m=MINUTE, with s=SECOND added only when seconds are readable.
h=12 m=39
